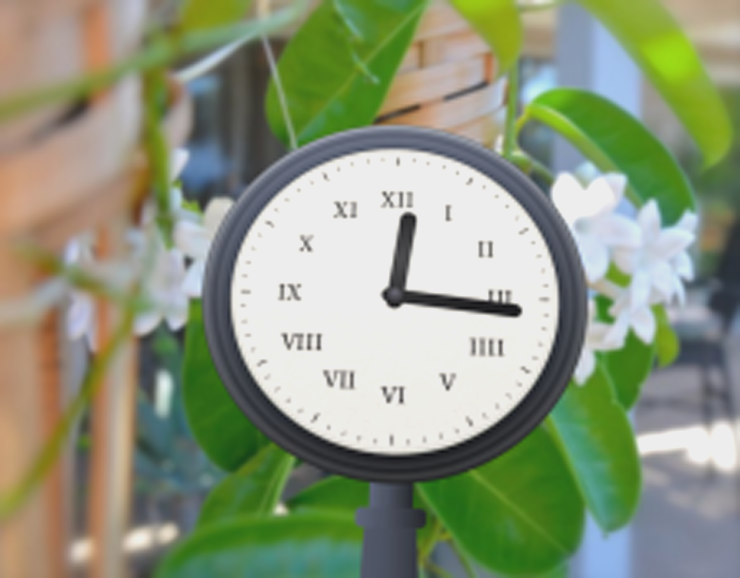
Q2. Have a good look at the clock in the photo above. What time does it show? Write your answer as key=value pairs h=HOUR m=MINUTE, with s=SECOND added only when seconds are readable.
h=12 m=16
